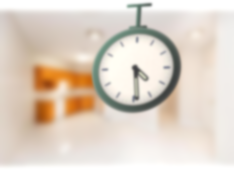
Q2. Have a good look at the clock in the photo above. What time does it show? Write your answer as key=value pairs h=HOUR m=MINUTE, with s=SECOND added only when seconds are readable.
h=4 m=29
